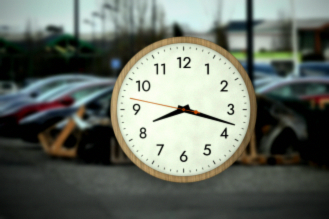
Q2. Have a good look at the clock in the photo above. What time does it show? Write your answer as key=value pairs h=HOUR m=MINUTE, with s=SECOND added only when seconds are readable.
h=8 m=17 s=47
